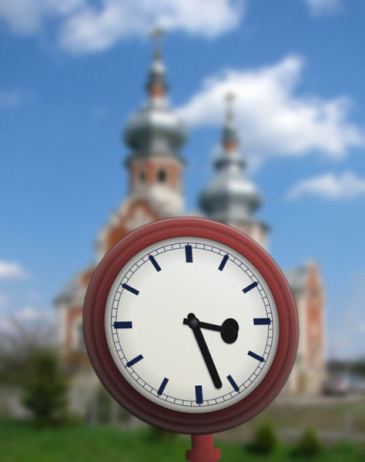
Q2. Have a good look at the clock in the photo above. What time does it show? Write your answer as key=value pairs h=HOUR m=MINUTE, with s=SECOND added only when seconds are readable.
h=3 m=27
